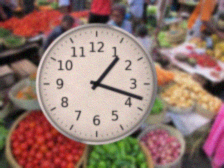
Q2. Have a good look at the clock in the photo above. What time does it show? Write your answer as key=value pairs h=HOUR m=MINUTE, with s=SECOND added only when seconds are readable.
h=1 m=18
